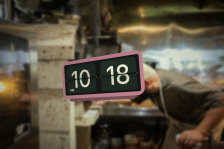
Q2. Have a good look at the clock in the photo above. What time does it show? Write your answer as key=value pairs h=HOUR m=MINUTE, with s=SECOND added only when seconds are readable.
h=10 m=18
